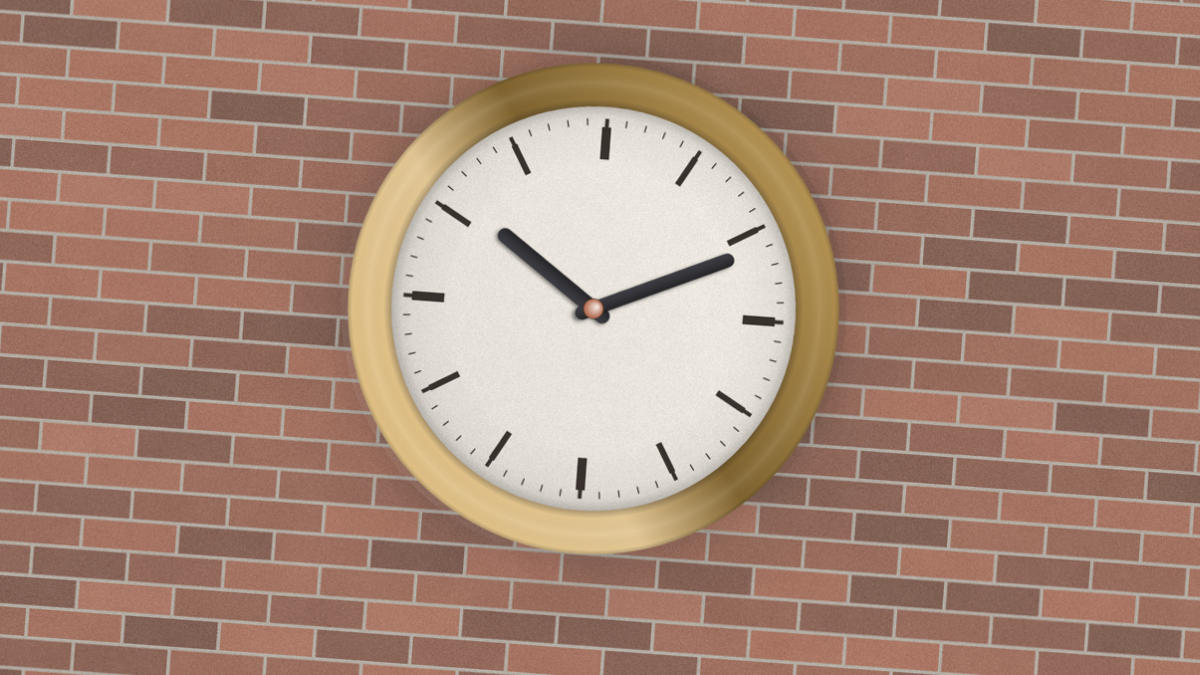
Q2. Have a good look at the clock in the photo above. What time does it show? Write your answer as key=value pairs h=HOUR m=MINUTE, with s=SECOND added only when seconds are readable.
h=10 m=11
